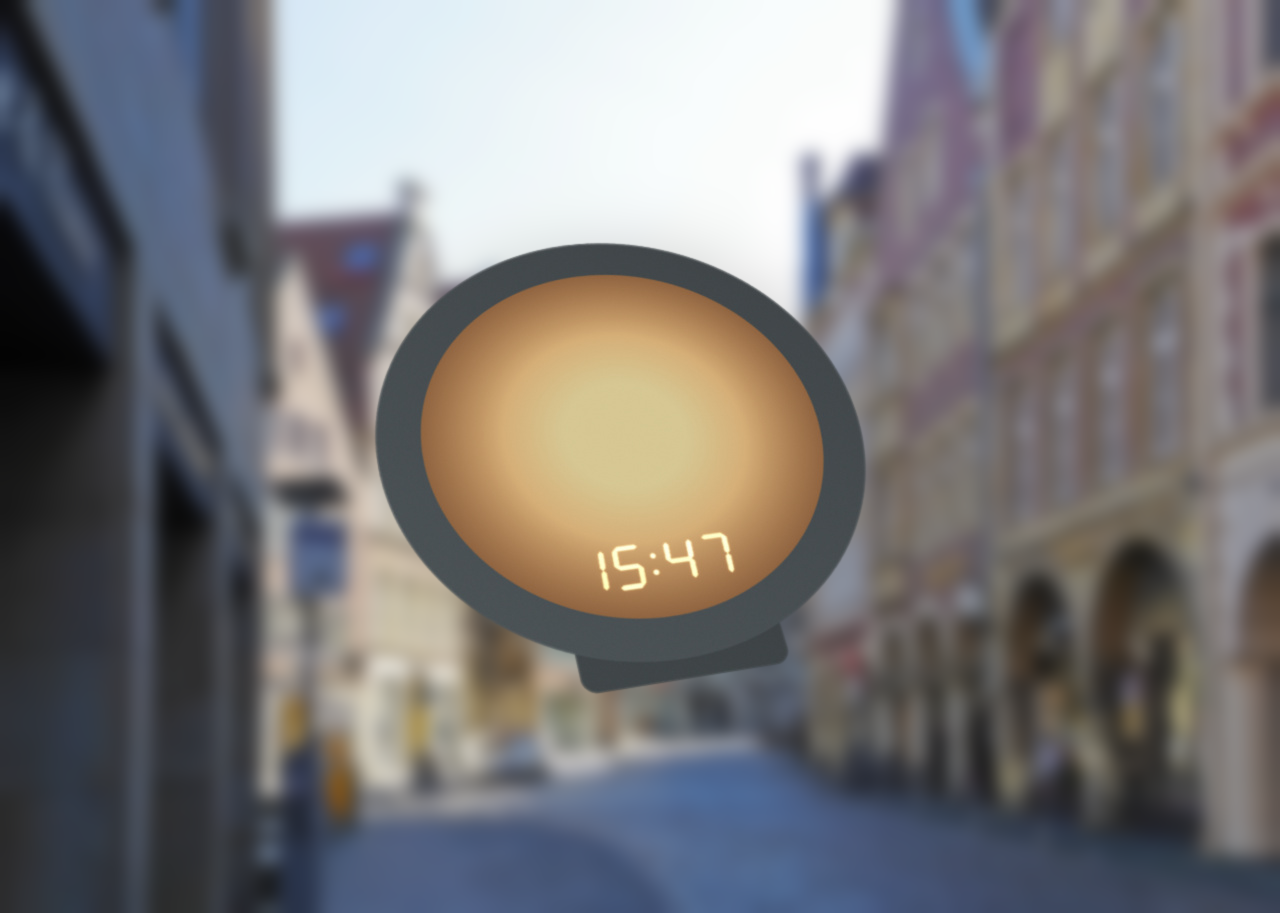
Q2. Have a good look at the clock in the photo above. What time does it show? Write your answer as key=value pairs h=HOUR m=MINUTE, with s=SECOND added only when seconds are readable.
h=15 m=47
